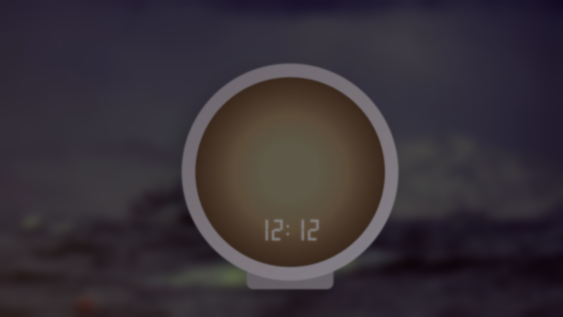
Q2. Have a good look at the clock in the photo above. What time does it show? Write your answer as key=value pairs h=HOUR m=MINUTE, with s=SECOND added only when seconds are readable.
h=12 m=12
